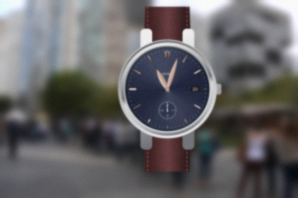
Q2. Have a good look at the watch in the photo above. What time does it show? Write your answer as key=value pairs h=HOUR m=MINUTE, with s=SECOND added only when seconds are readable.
h=11 m=3
